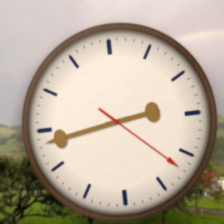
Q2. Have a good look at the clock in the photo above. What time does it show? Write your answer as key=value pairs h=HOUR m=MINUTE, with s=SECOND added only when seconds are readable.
h=2 m=43 s=22
